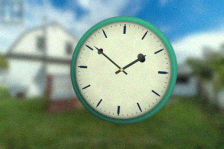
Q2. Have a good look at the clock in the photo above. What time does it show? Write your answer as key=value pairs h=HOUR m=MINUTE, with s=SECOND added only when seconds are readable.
h=1 m=51
